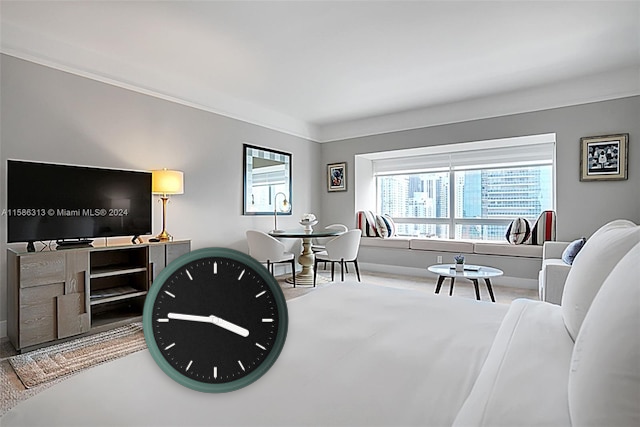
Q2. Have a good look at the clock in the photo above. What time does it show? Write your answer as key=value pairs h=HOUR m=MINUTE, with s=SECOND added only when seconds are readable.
h=3 m=46
